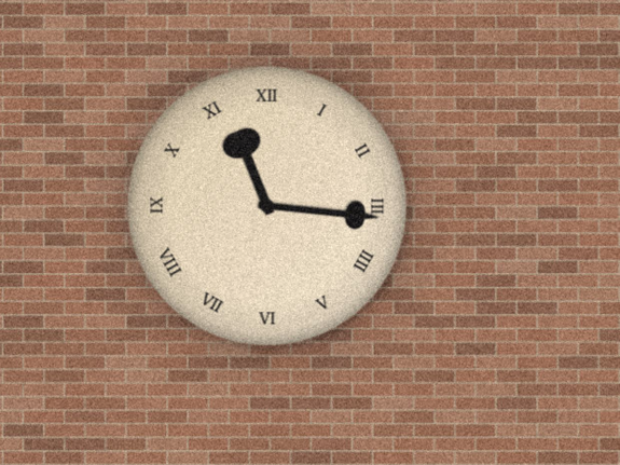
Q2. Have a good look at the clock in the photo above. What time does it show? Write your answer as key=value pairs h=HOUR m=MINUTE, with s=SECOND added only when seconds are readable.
h=11 m=16
